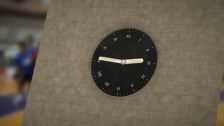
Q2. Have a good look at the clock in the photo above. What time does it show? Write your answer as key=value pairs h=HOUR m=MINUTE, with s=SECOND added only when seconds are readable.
h=2 m=46
